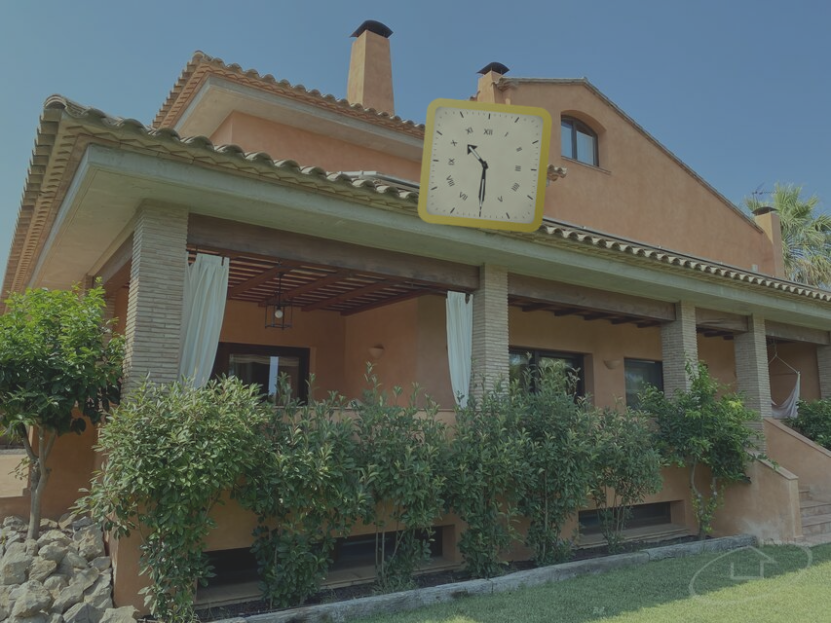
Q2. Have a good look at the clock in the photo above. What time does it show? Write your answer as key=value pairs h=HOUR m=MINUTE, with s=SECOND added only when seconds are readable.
h=10 m=30
